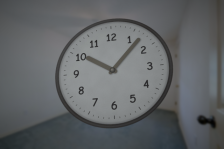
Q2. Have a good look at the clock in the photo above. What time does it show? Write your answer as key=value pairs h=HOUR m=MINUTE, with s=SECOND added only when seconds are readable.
h=10 m=7
